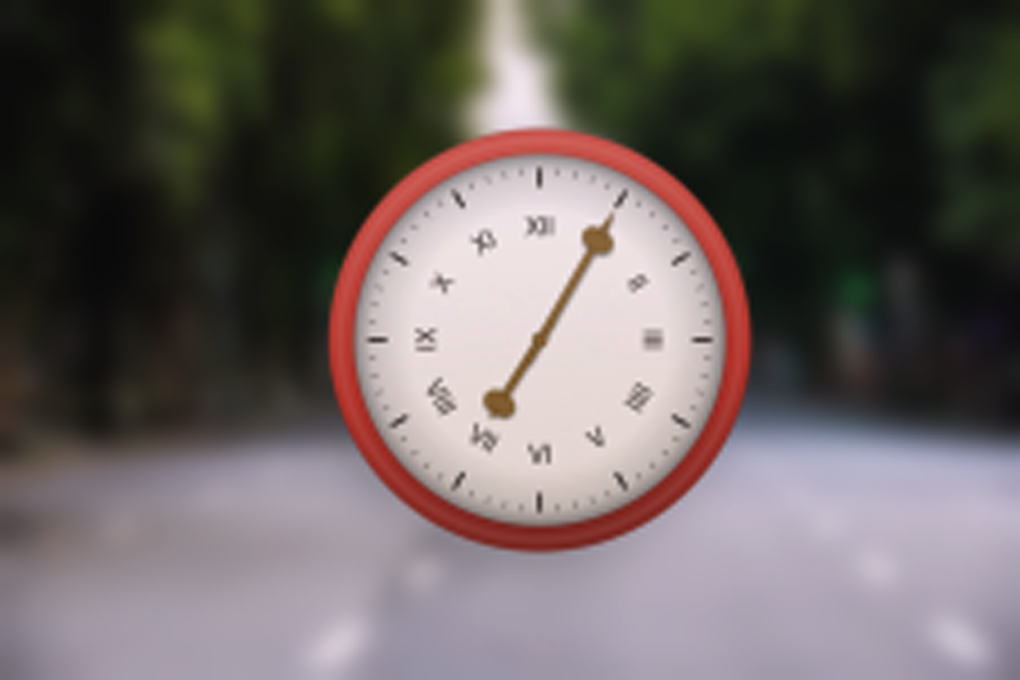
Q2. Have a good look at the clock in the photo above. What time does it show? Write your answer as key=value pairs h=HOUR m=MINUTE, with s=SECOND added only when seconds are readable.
h=7 m=5
